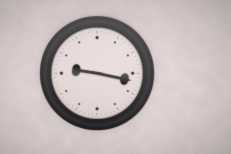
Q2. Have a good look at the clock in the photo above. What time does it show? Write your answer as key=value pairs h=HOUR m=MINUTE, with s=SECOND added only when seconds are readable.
h=9 m=17
